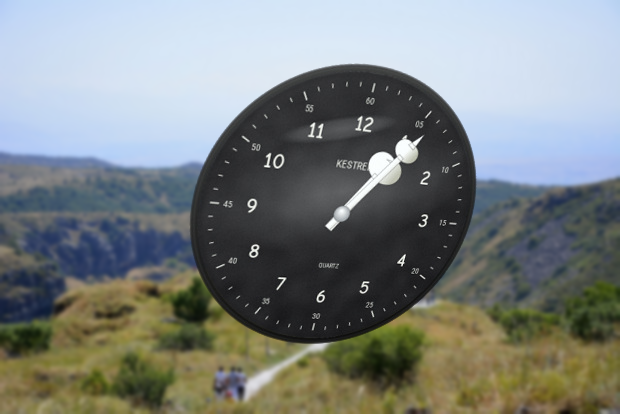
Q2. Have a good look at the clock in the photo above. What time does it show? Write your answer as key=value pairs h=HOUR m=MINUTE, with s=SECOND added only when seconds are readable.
h=1 m=6
